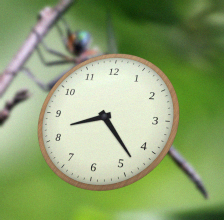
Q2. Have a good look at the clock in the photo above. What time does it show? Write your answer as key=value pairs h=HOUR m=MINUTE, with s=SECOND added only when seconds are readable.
h=8 m=23
